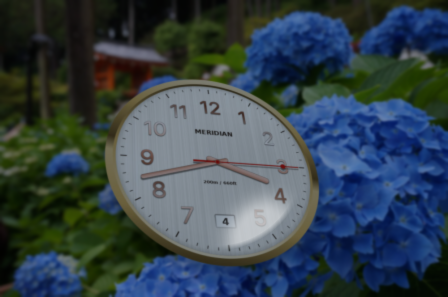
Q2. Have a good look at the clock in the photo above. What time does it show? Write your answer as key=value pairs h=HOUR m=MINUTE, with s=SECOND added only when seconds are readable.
h=3 m=42 s=15
